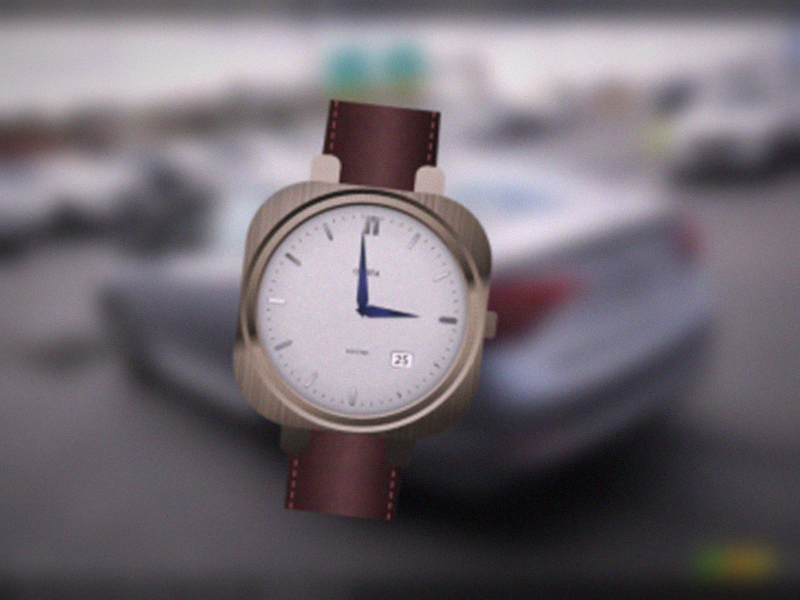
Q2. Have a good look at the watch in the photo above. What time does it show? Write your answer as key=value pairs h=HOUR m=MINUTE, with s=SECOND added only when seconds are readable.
h=2 m=59
